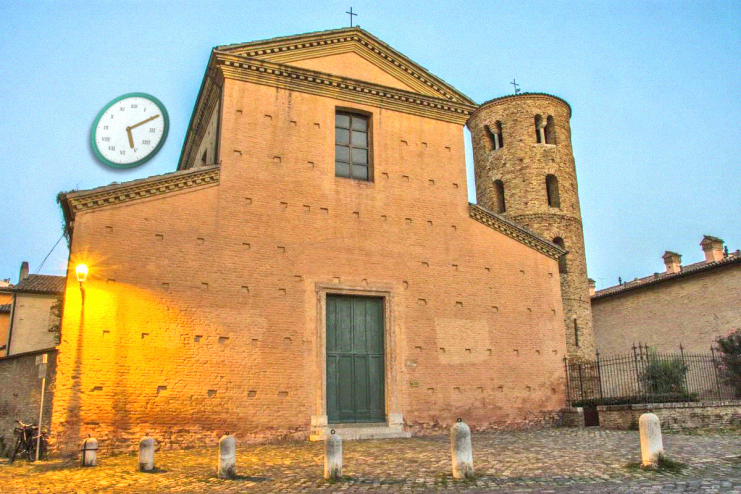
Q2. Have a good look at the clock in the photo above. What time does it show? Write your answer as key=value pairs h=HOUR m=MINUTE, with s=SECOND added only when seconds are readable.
h=5 m=10
